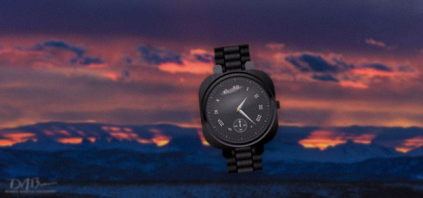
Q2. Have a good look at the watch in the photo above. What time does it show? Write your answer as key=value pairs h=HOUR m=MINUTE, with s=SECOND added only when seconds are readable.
h=1 m=23
